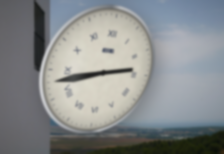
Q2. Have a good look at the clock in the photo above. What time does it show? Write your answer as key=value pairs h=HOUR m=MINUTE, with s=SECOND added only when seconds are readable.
h=2 m=43
